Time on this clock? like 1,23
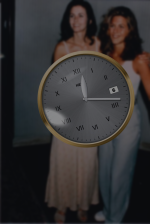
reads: 12,18
